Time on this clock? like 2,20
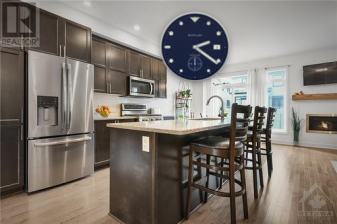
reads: 2,21
